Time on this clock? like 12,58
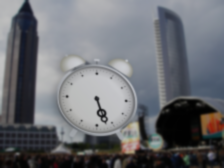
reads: 5,27
